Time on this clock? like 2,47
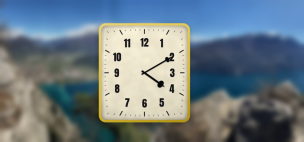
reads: 4,10
